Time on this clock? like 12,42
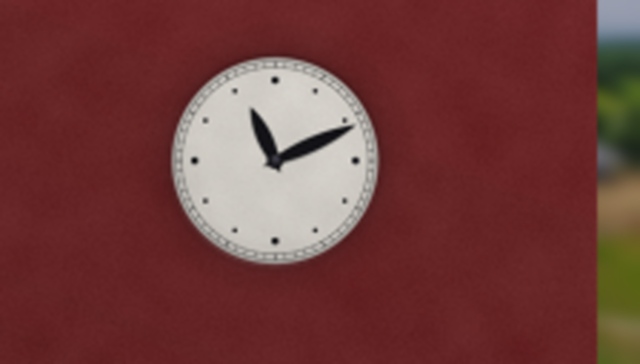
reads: 11,11
